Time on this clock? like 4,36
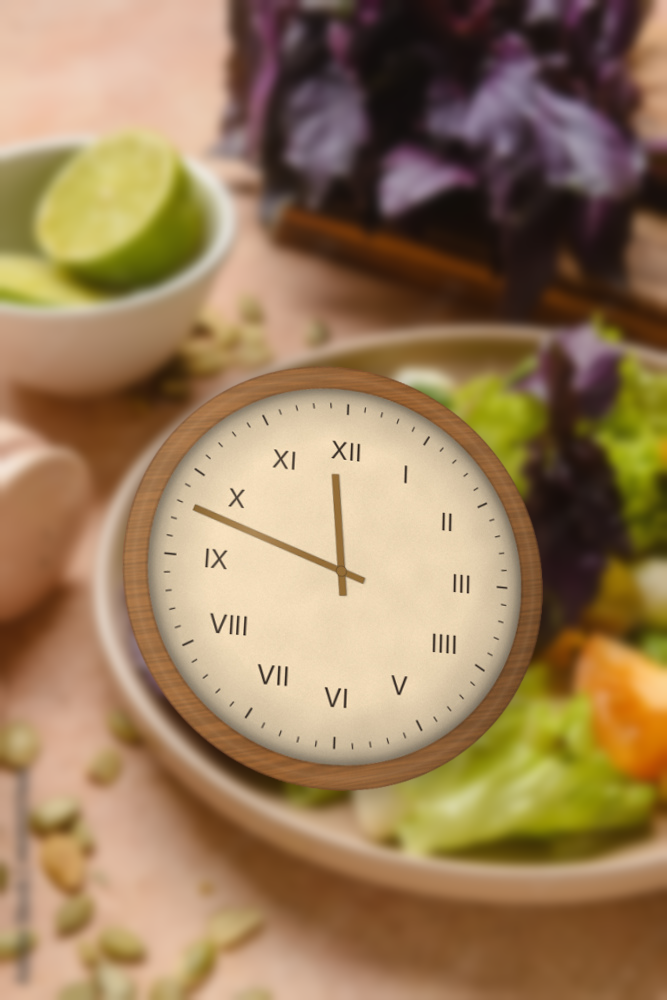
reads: 11,48
